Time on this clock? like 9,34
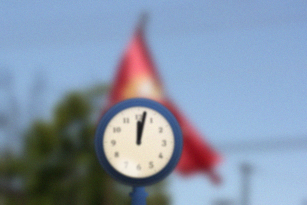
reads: 12,02
